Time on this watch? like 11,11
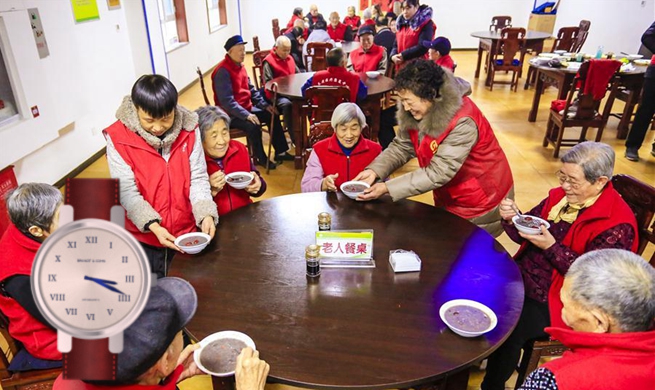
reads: 3,19
